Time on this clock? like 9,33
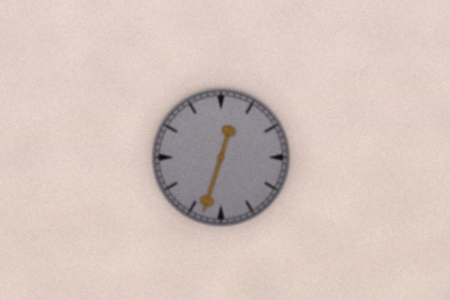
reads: 12,33
